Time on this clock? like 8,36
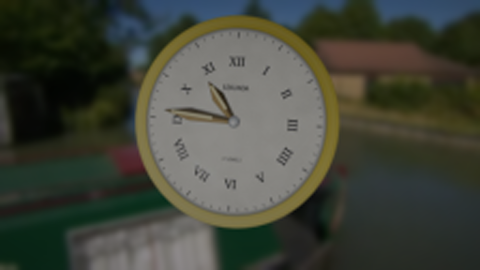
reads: 10,46
